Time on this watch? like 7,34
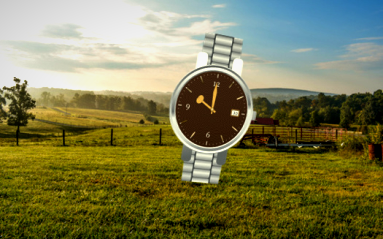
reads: 10,00
